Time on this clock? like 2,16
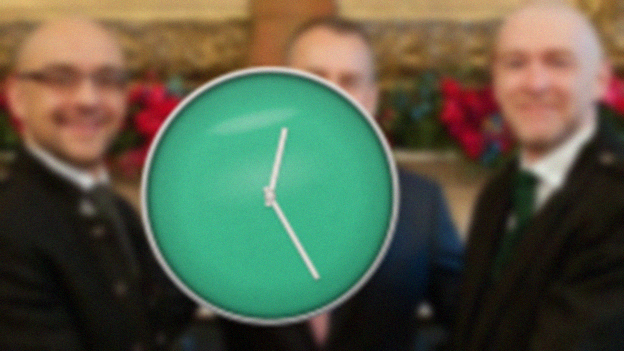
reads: 12,25
